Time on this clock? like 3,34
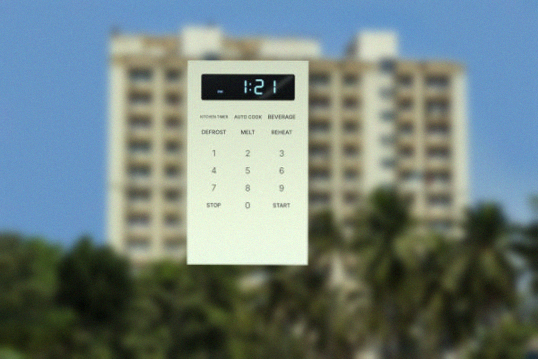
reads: 1,21
